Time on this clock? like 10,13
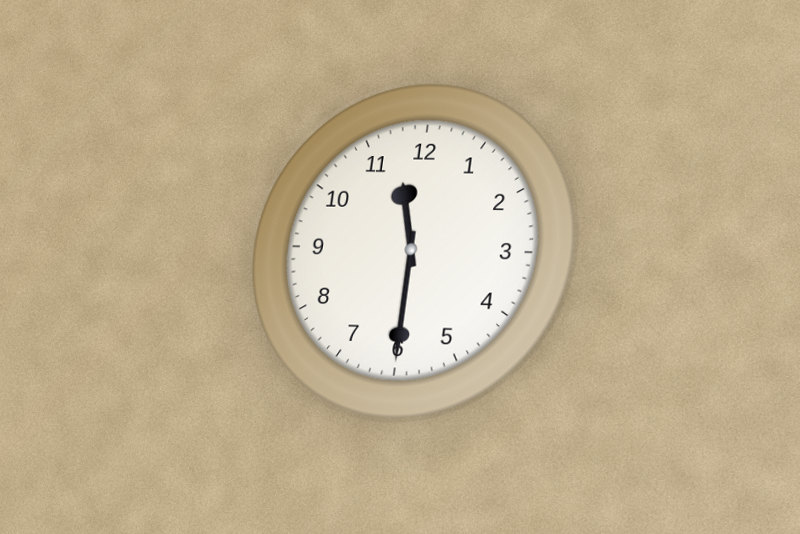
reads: 11,30
